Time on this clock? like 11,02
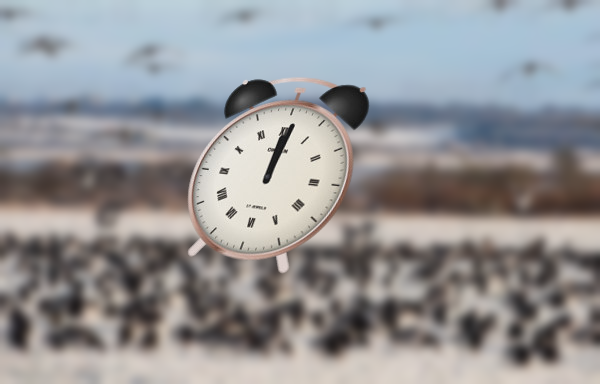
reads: 12,01
